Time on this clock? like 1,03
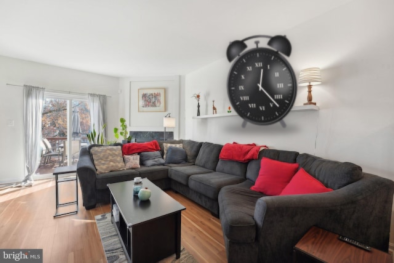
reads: 12,23
